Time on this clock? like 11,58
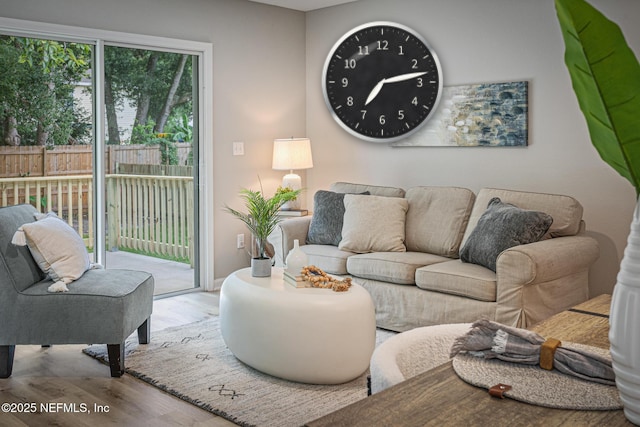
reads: 7,13
